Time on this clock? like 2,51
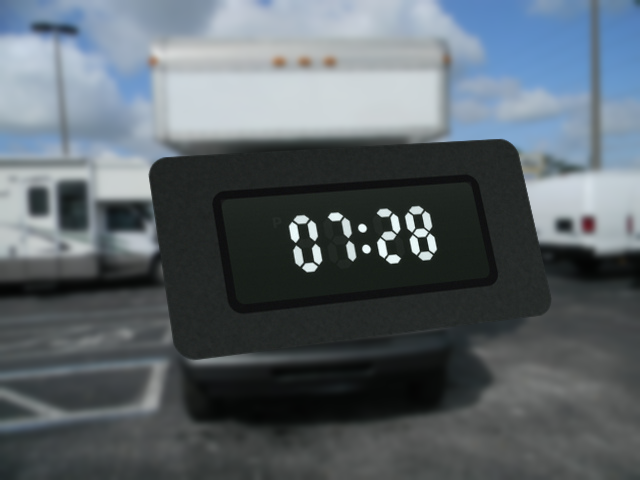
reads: 7,28
